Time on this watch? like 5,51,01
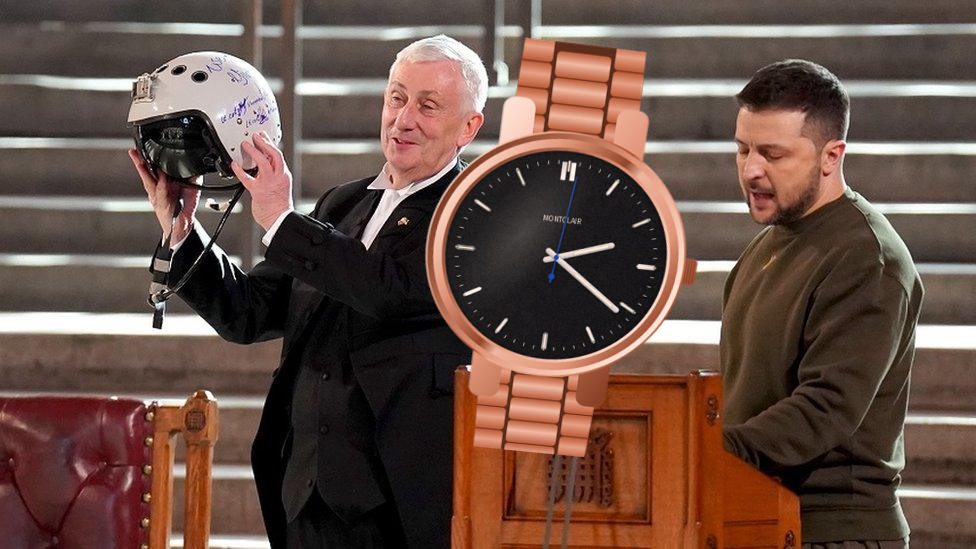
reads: 2,21,01
